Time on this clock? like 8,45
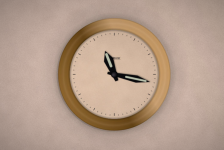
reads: 11,17
